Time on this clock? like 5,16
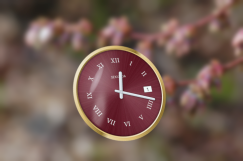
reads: 12,18
